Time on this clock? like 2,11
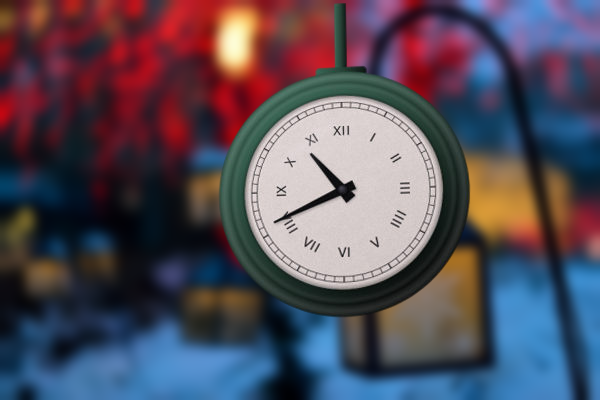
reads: 10,41
